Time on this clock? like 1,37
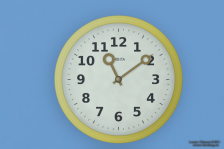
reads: 11,09
